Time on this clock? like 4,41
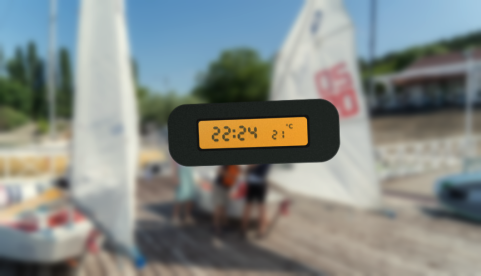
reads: 22,24
